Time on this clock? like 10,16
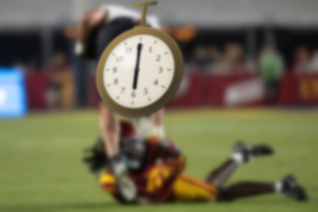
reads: 6,00
